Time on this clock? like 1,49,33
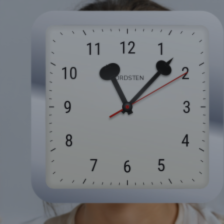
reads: 11,07,10
